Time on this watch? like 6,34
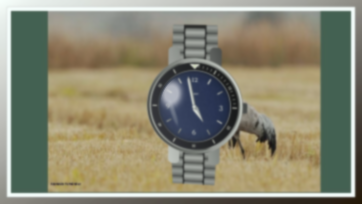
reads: 4,58
